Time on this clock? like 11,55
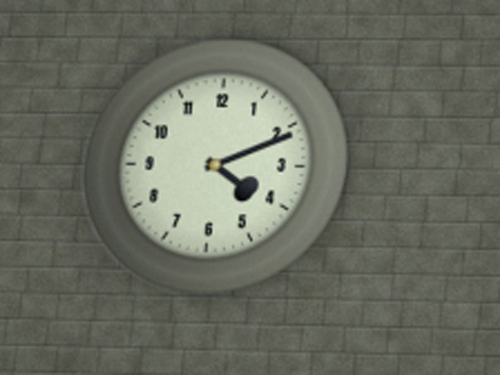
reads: 4,11
